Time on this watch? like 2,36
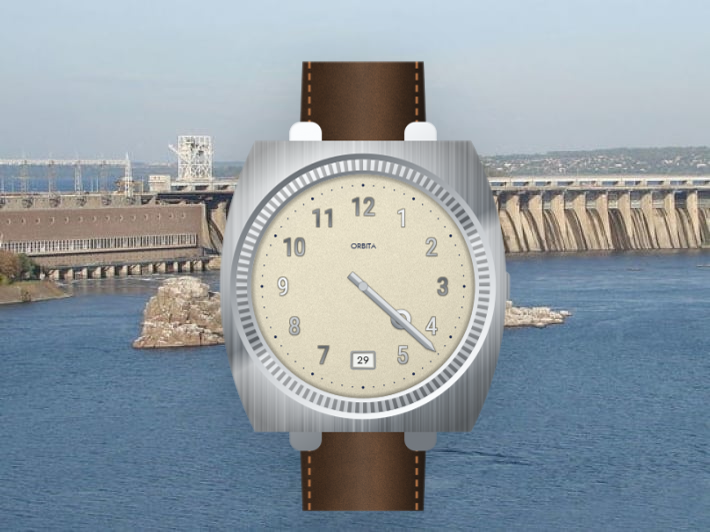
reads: 4,22
